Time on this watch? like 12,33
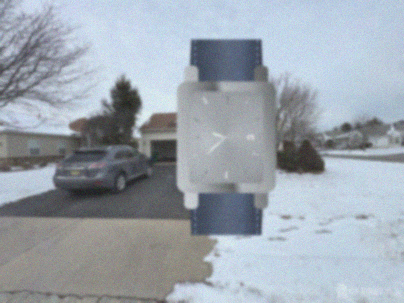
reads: 9,38
